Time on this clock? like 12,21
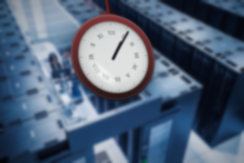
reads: 1,06
